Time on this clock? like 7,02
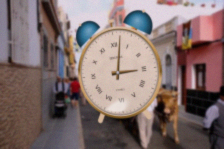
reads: 3,02
